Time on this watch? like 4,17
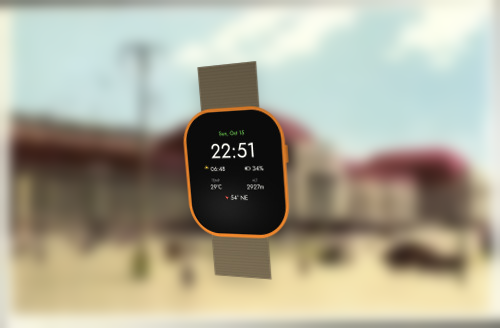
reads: 22,51
